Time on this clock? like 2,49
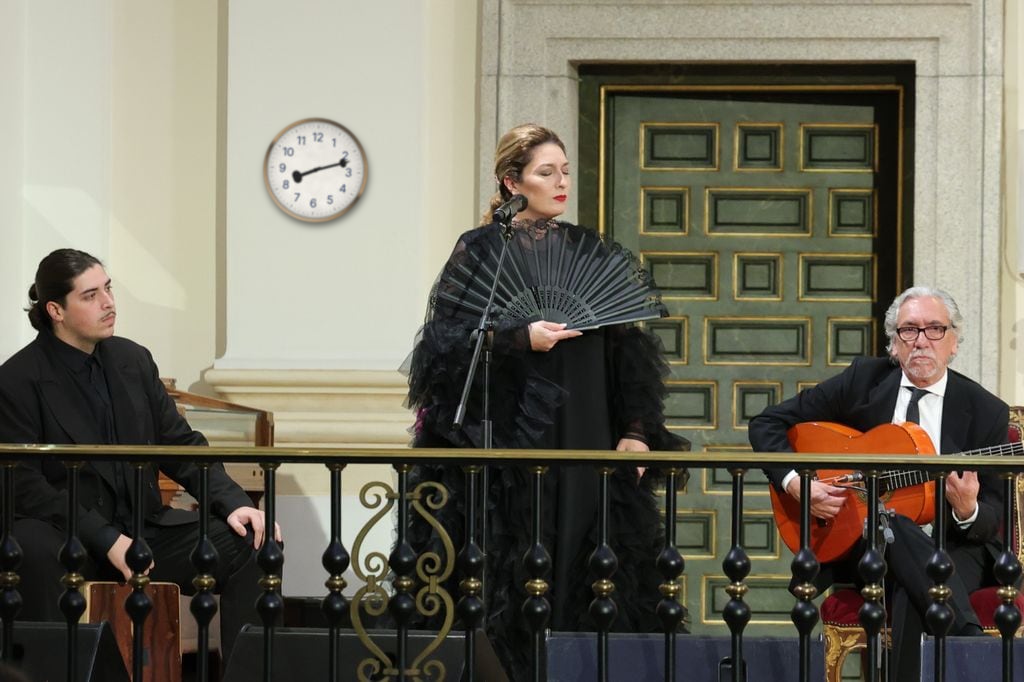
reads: 8,12
